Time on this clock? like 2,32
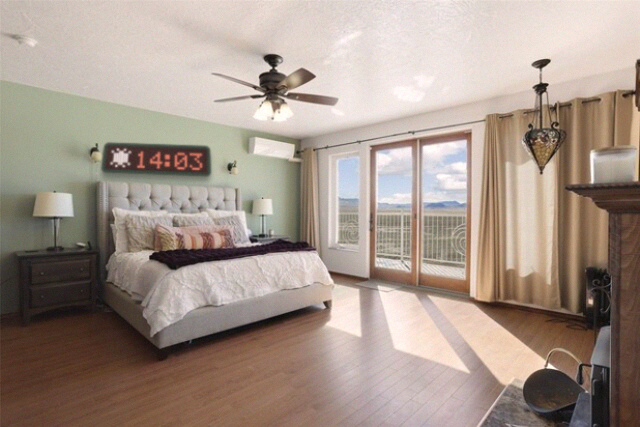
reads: 14,03
